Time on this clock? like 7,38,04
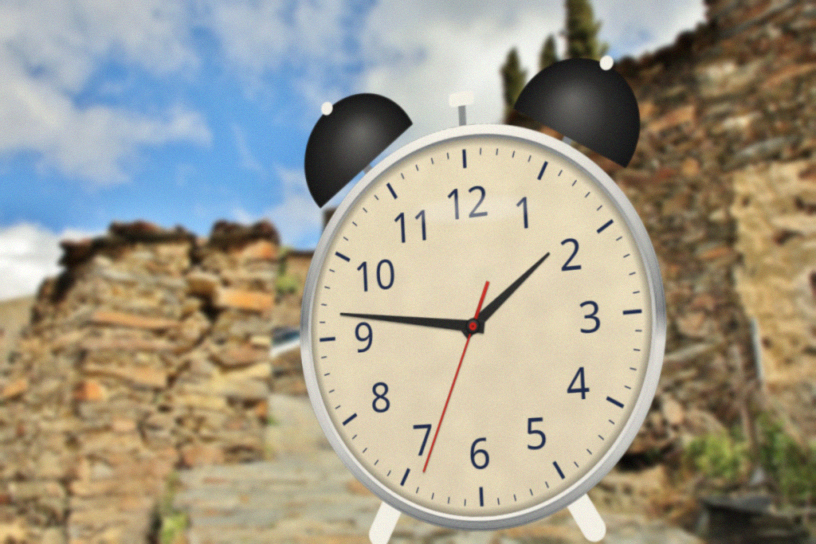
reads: 1,46,34
